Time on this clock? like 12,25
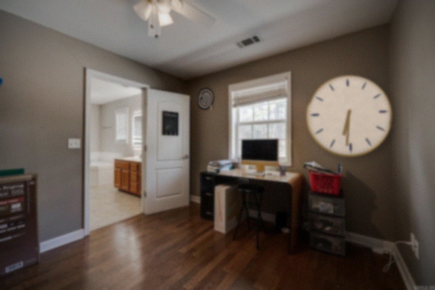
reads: 6,31
